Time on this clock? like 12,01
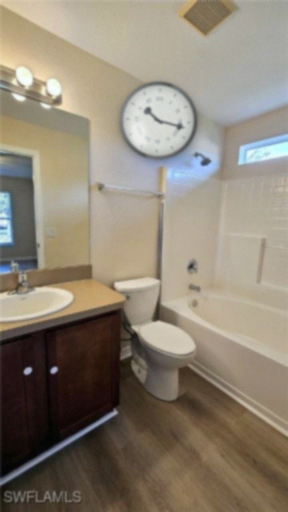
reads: 10,17
